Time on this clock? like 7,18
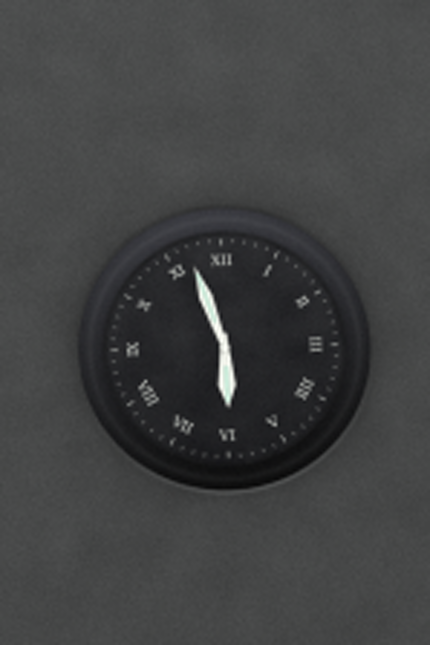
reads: 5,57
